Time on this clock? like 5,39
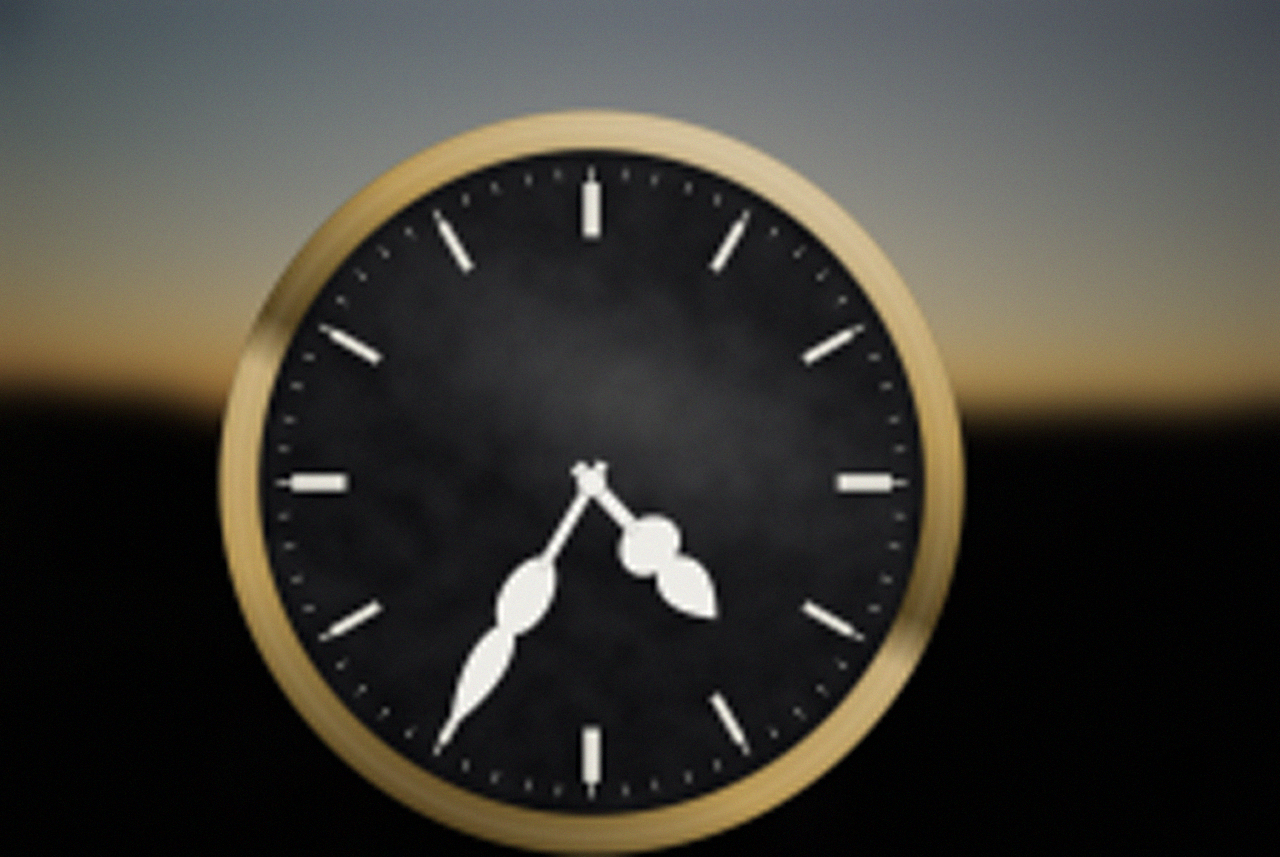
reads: 4,35
